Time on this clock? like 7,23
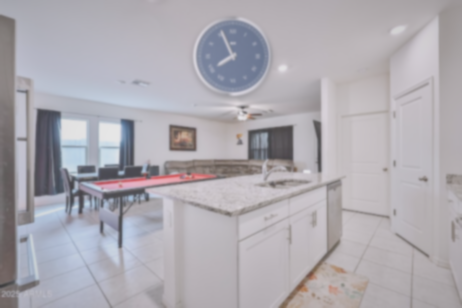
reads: 7,56
